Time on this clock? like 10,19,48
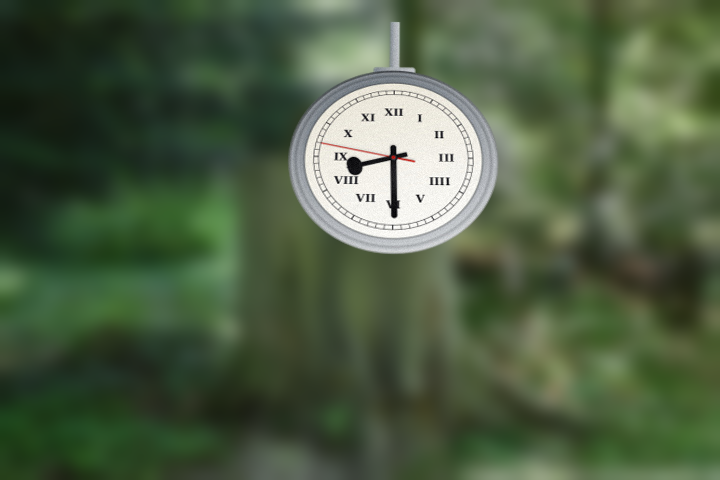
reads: 8,29,47
